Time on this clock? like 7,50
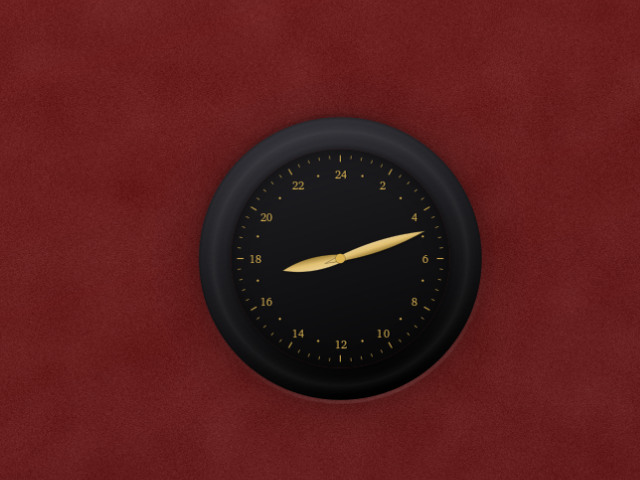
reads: 17,12
